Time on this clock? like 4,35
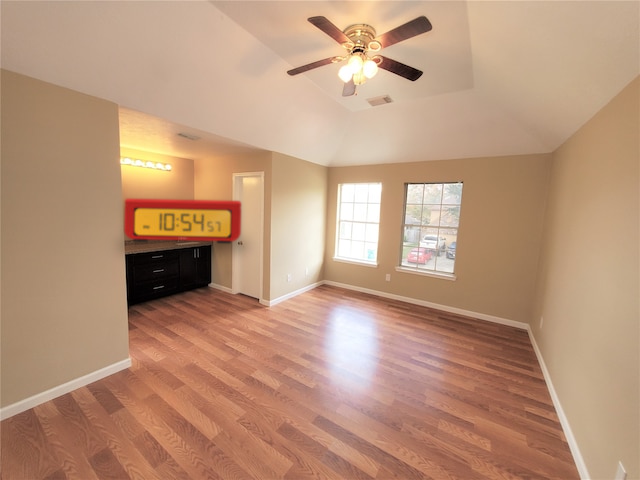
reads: 10,54
